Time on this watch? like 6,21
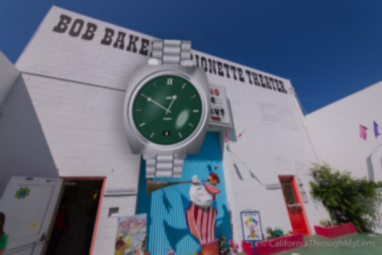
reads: 12,50
